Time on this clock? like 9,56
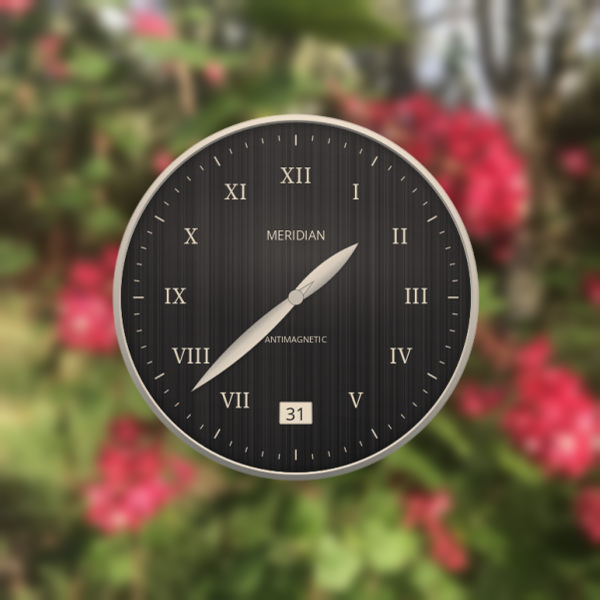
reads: 1,38
